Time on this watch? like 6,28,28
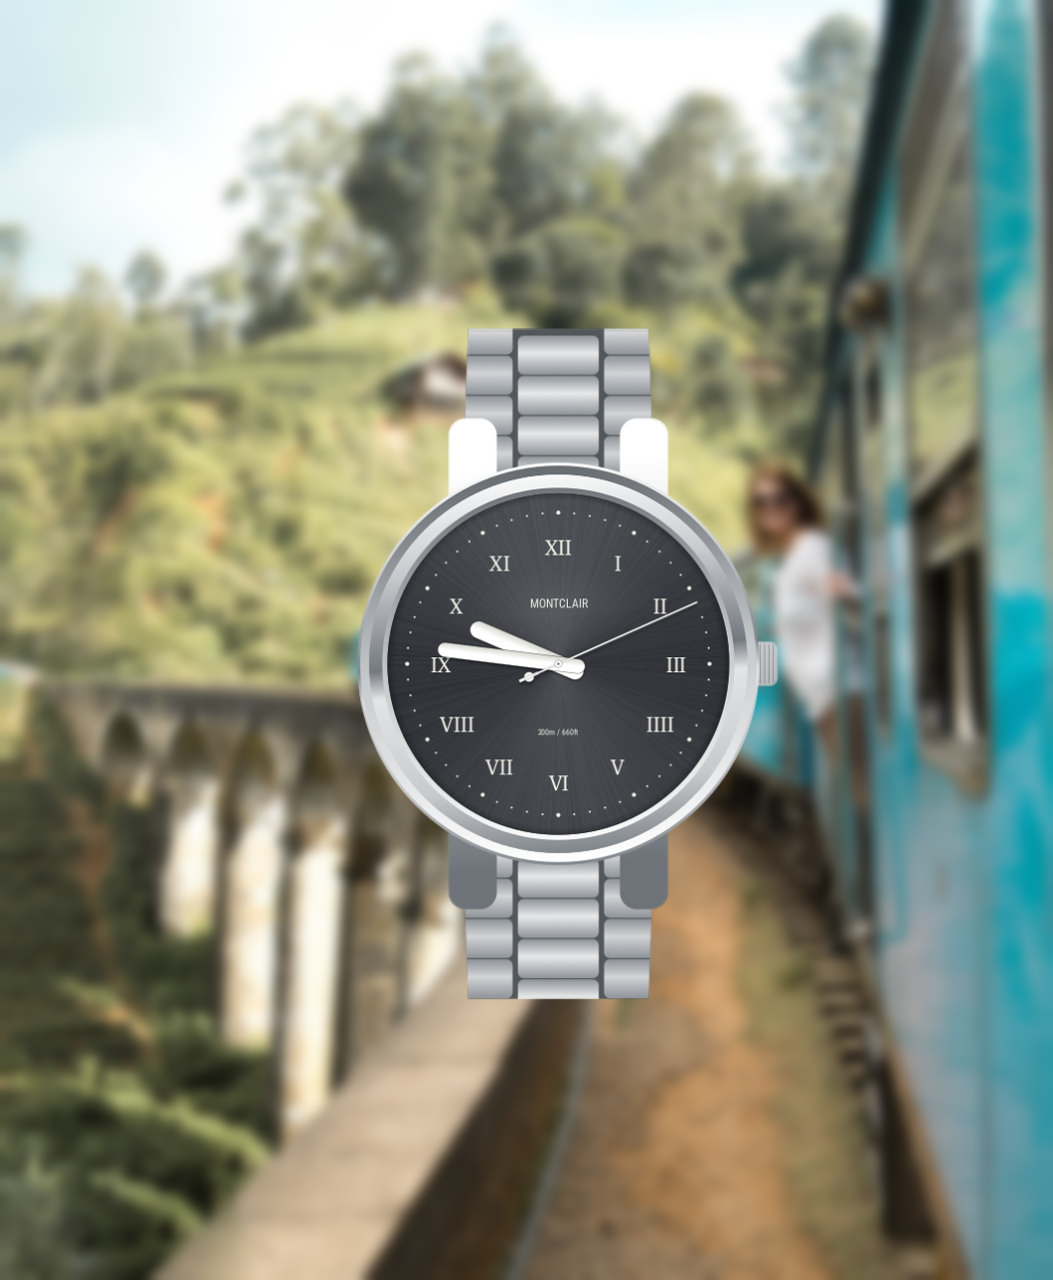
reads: 9,46,11
